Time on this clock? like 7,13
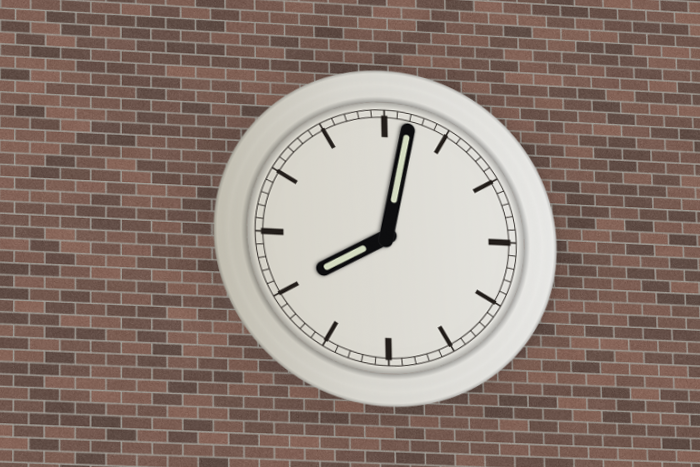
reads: 8,02
